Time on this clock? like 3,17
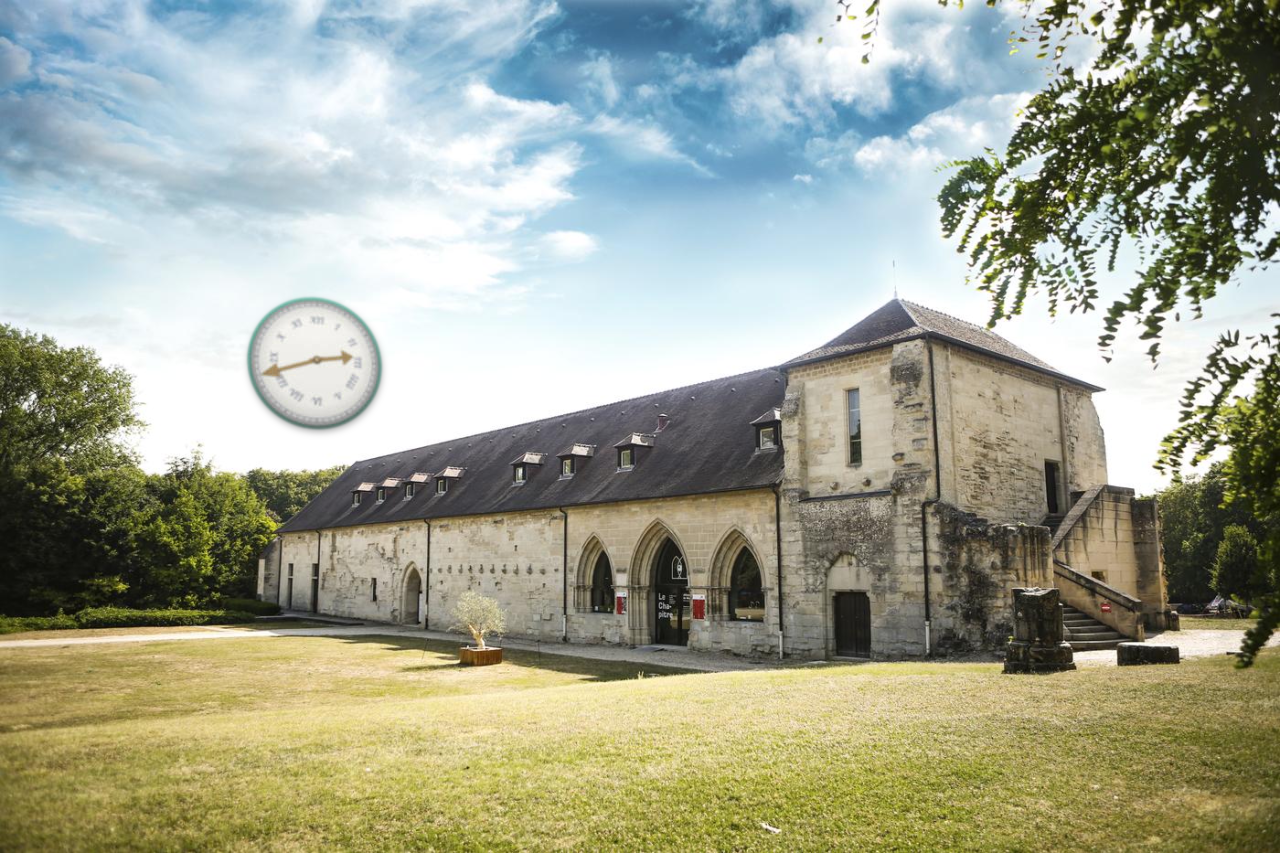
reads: 2,42
